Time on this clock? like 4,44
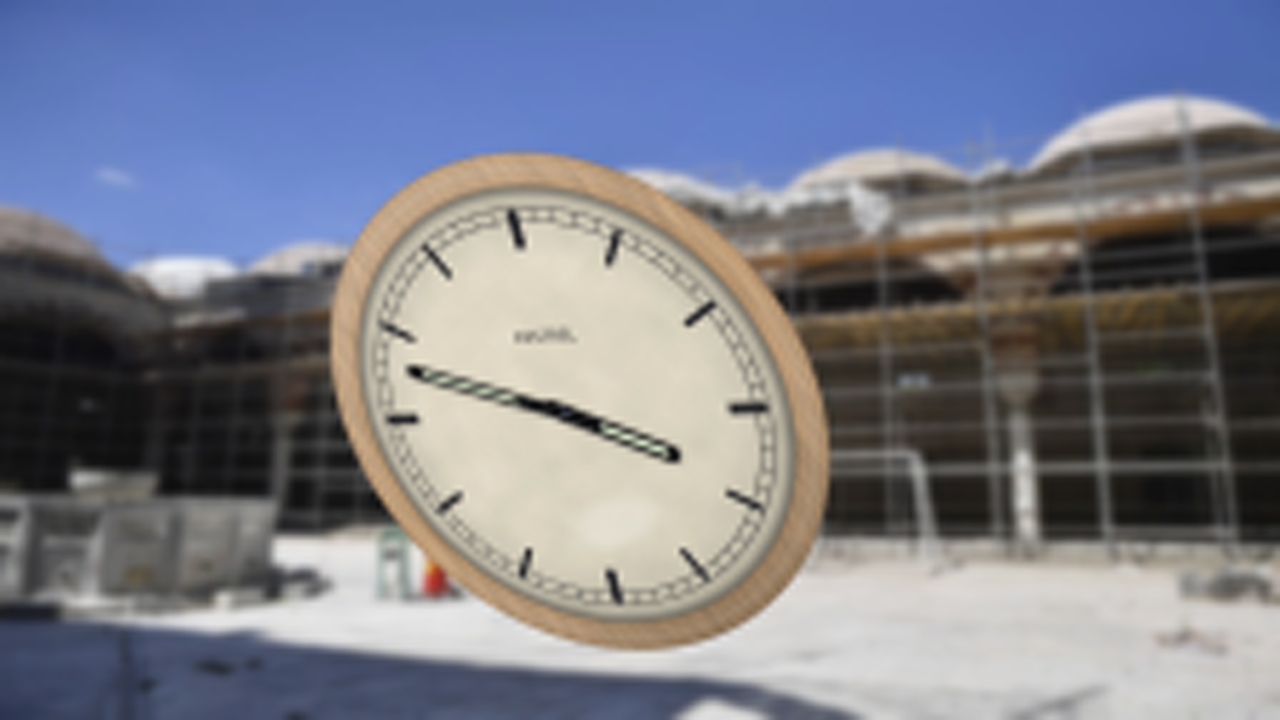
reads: 3,48
